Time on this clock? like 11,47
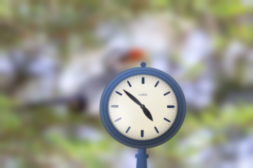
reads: 4,52
